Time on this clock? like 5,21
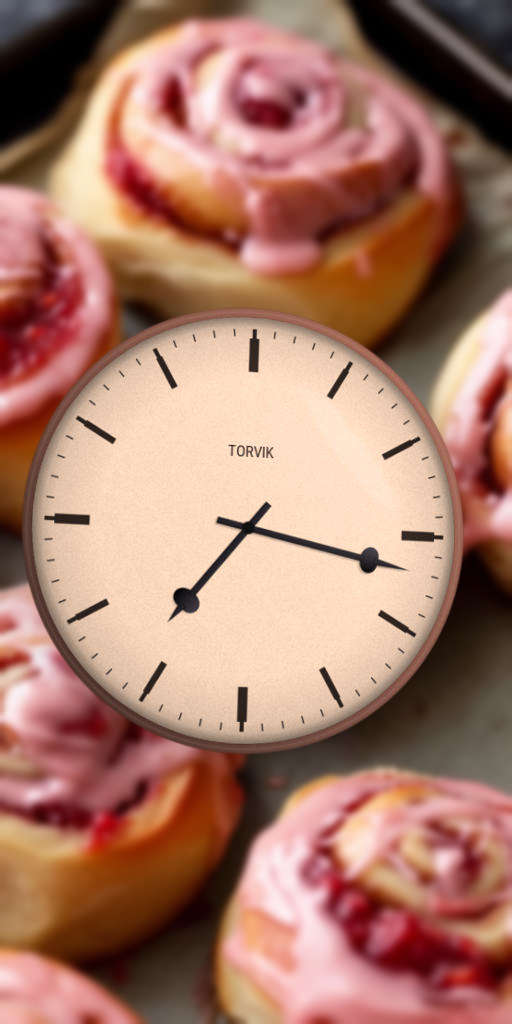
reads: 7,17
